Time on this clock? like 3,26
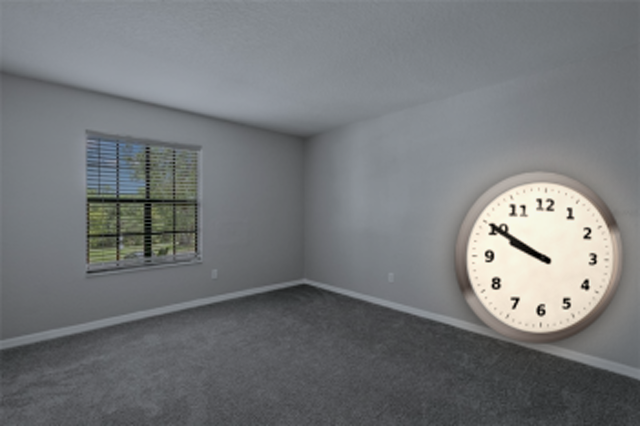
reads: 9,50
